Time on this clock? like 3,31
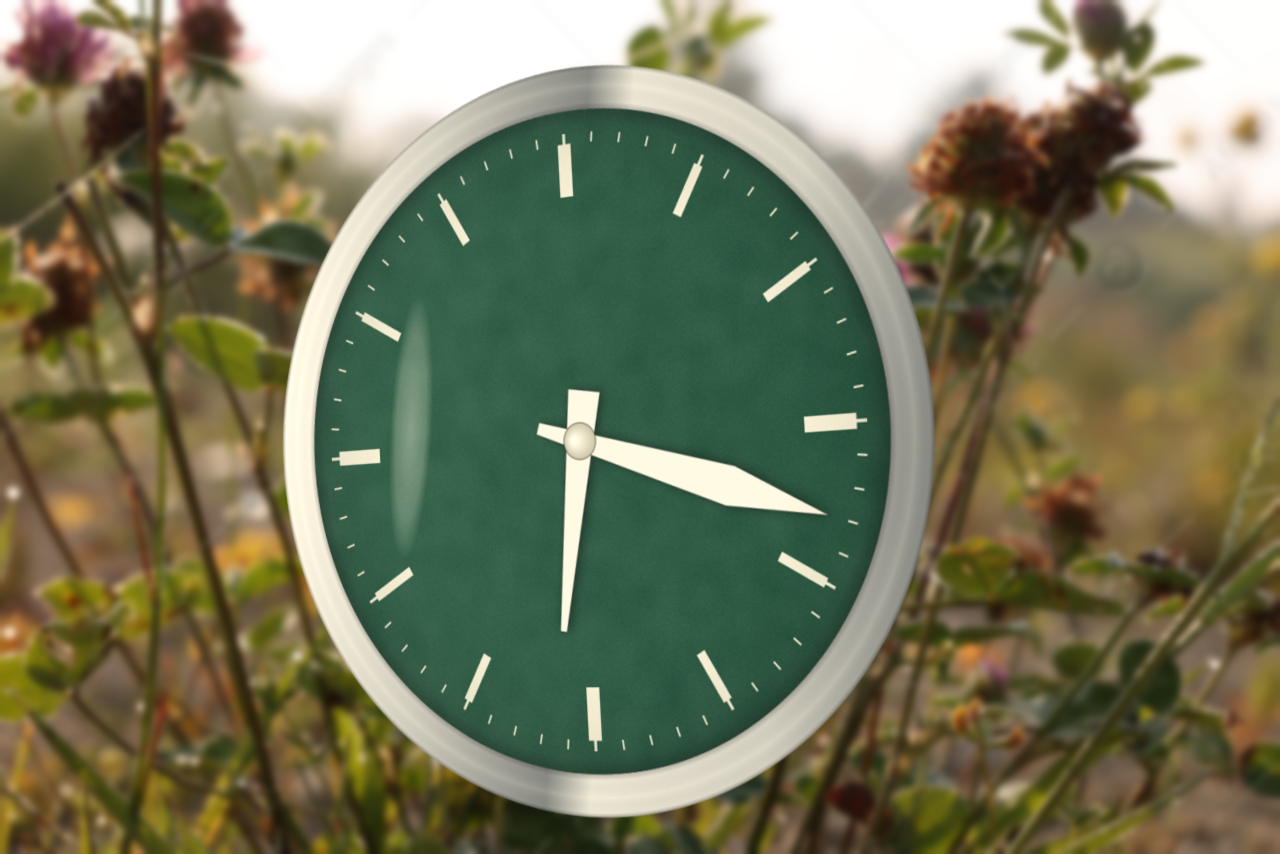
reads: 6,18
